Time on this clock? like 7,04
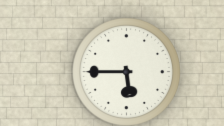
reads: 5,45
